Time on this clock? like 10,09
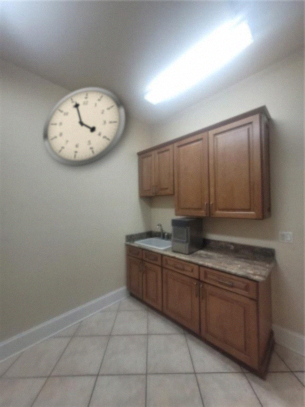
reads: 3,56
